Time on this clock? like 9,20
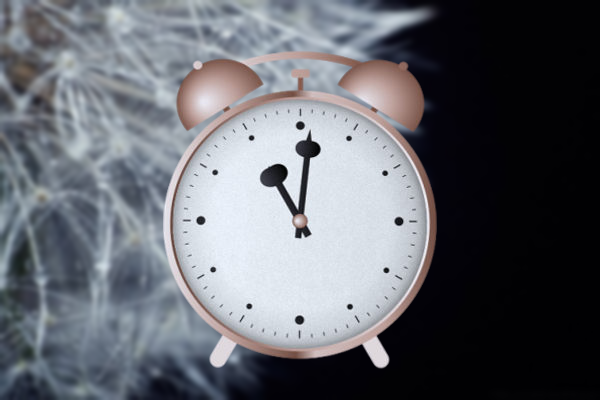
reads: 11,01
